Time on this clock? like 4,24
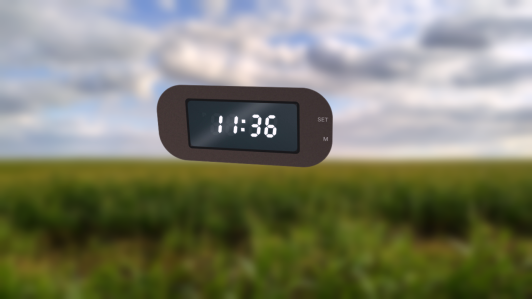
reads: 11,36
